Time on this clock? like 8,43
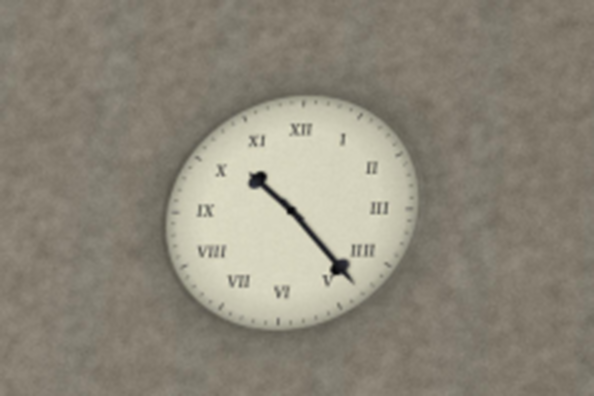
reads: 10,23
